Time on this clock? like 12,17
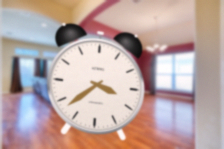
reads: 3,38
